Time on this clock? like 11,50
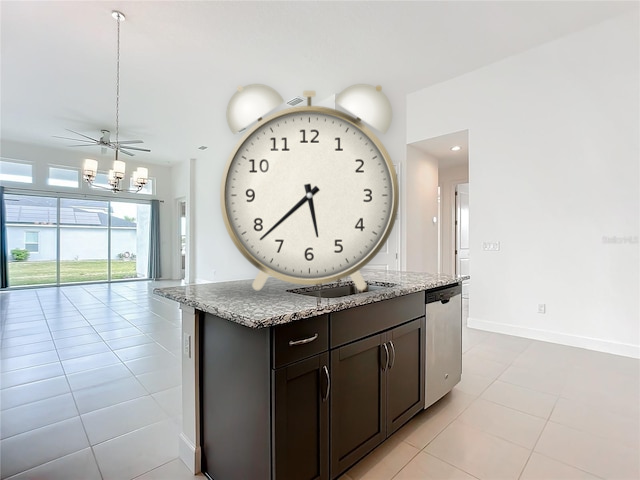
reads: 5,38
